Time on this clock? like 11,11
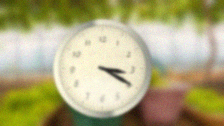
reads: 3,20
